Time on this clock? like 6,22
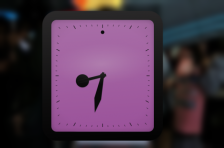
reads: 8,32
